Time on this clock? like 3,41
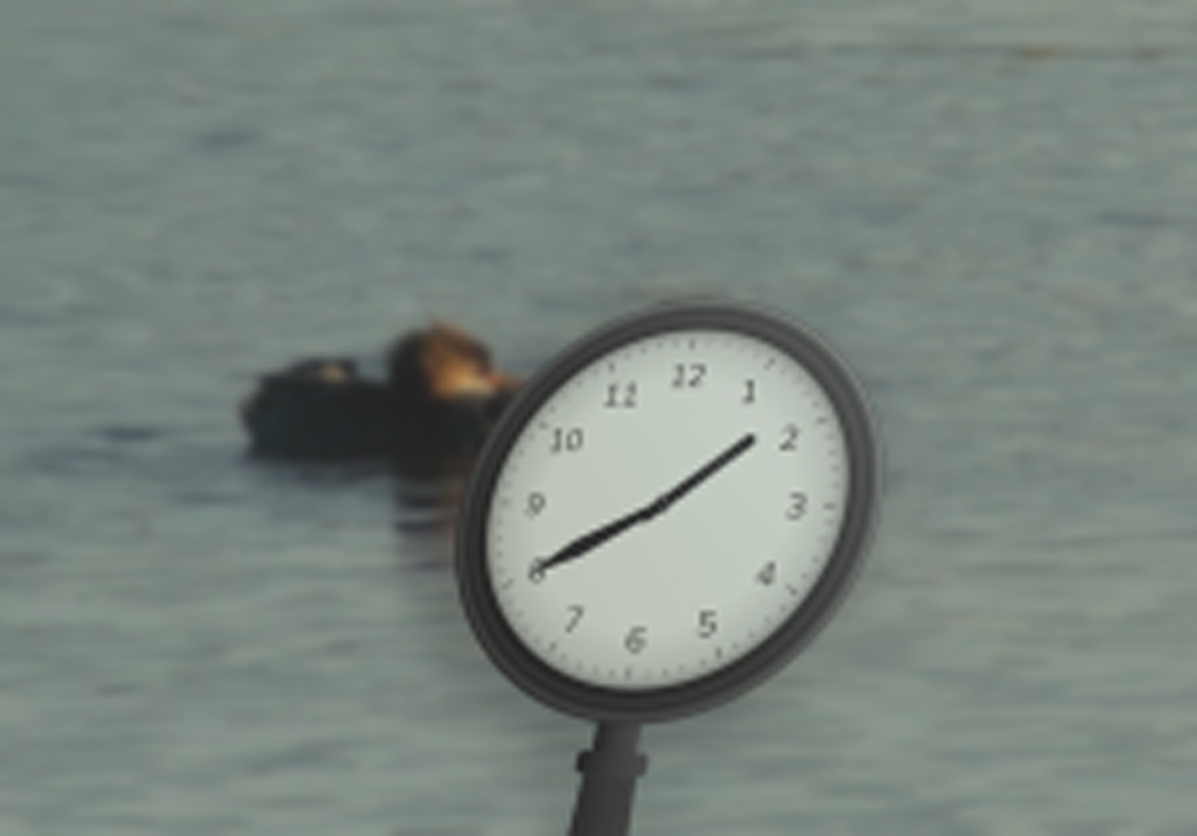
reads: 1,40
